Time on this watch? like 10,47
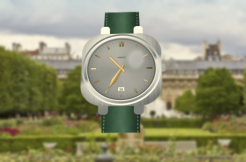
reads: 10,35
